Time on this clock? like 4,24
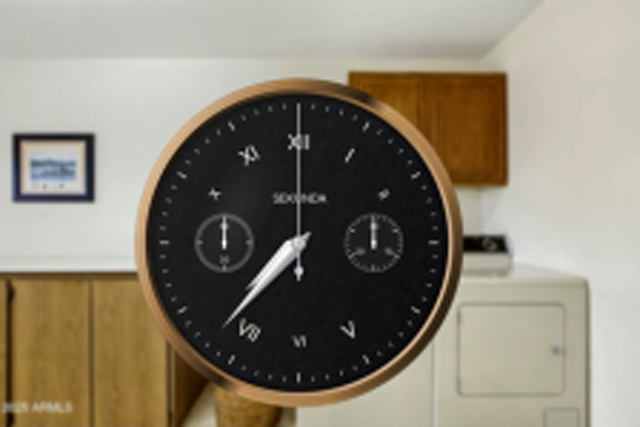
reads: 7,37
